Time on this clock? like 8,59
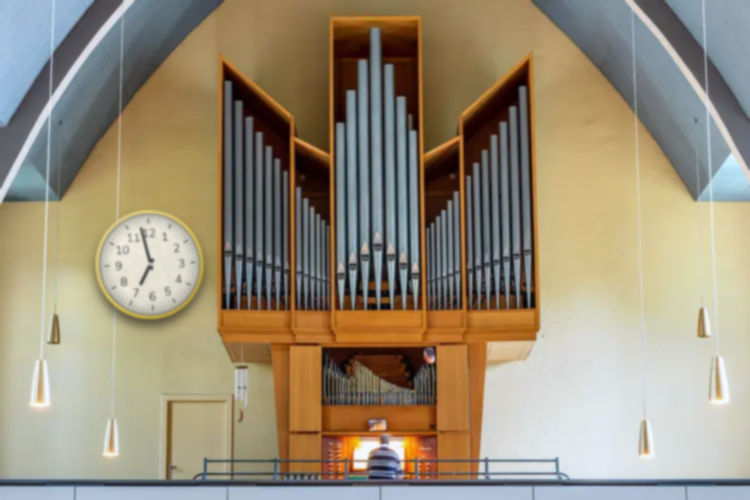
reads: 6,58
